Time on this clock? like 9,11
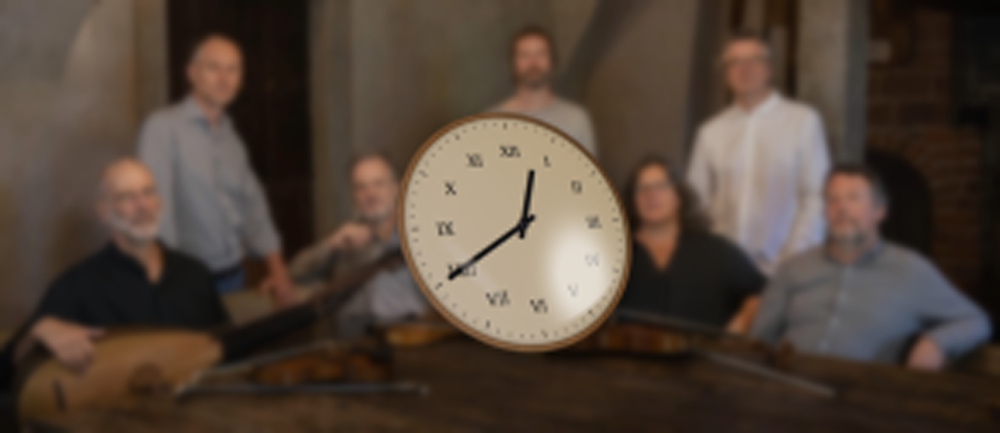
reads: 12,40
